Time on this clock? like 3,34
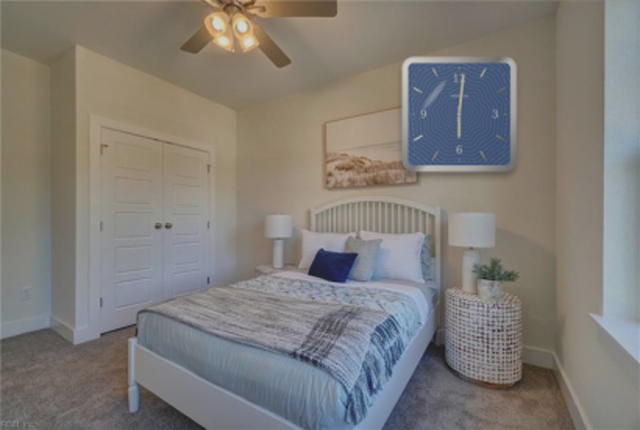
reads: 6,01
